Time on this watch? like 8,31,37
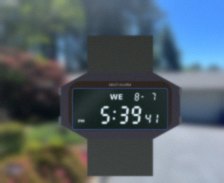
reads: 5,39,41
